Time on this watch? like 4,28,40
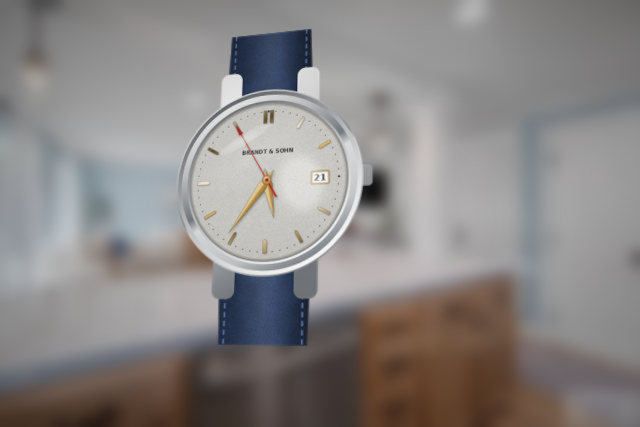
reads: 5,35,55
